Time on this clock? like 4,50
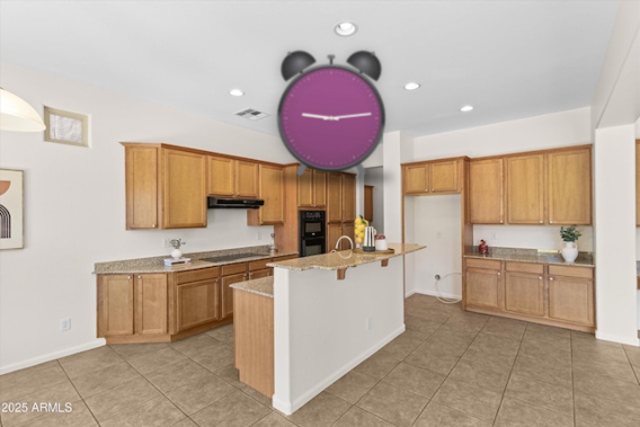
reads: 9,14
